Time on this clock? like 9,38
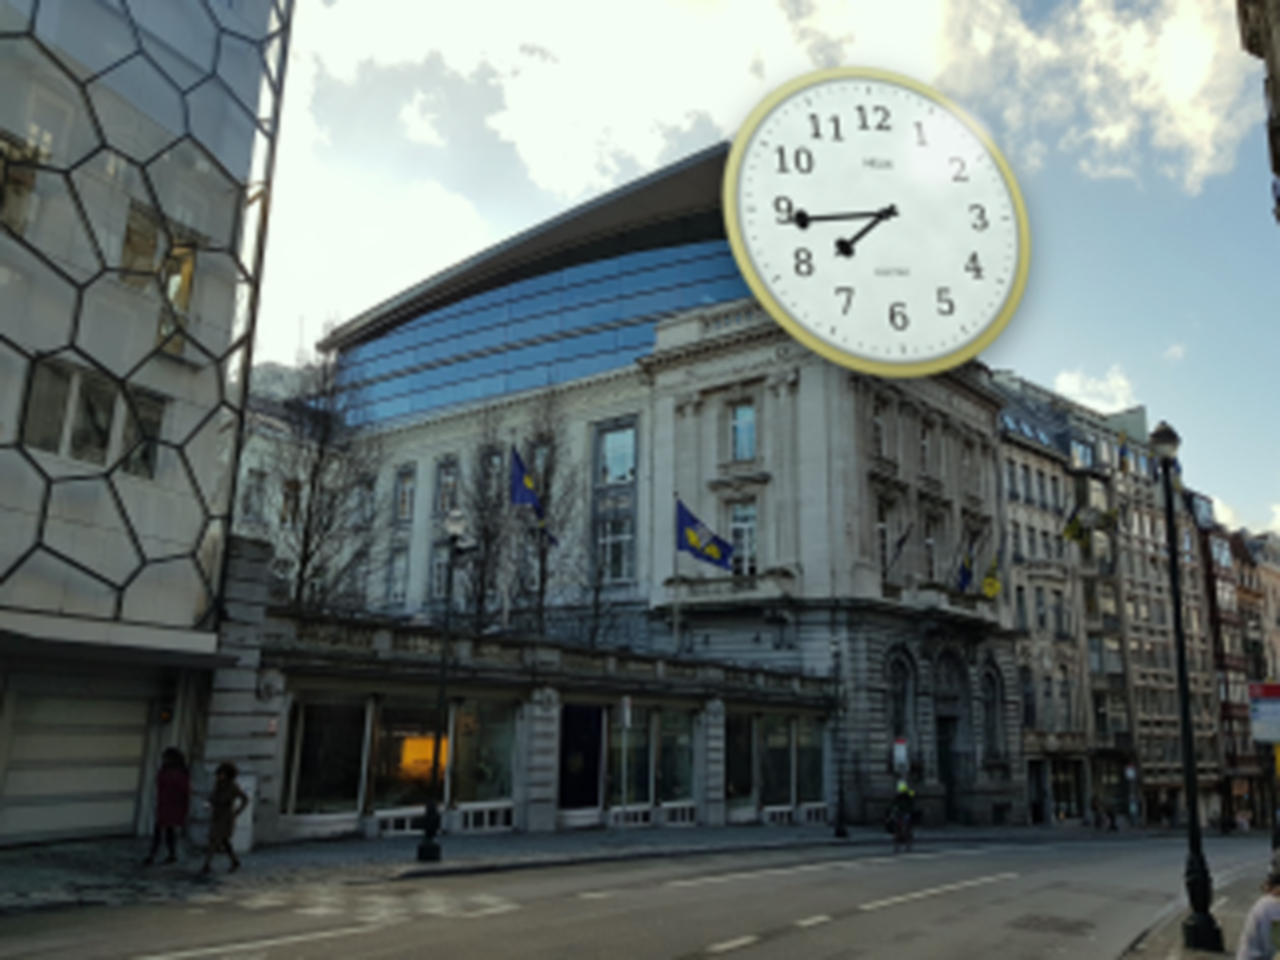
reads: 7,44
